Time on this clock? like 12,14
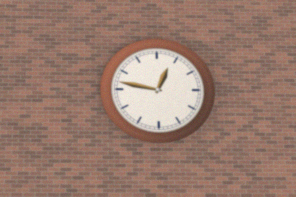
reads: 12,47
